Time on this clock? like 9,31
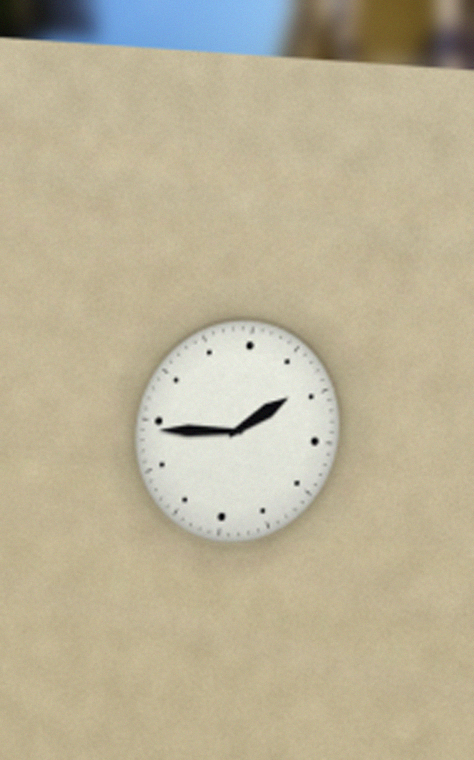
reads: 1,44
